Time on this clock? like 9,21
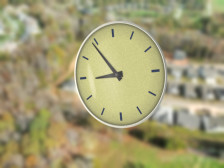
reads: 8,54
